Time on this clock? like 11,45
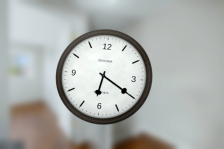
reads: 6,20
